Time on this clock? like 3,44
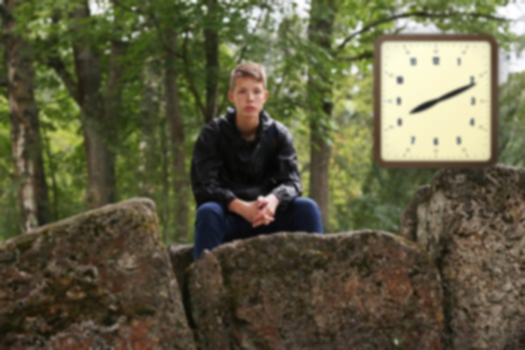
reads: 8,11
